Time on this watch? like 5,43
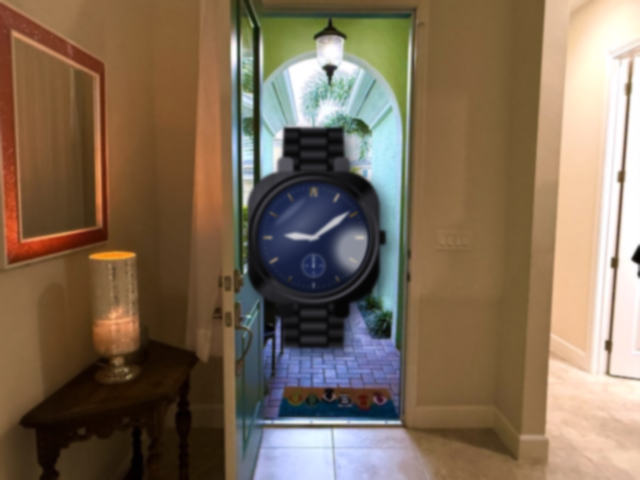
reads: 9,09
